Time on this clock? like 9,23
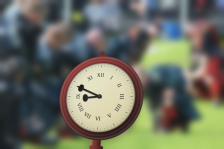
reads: 8,49
